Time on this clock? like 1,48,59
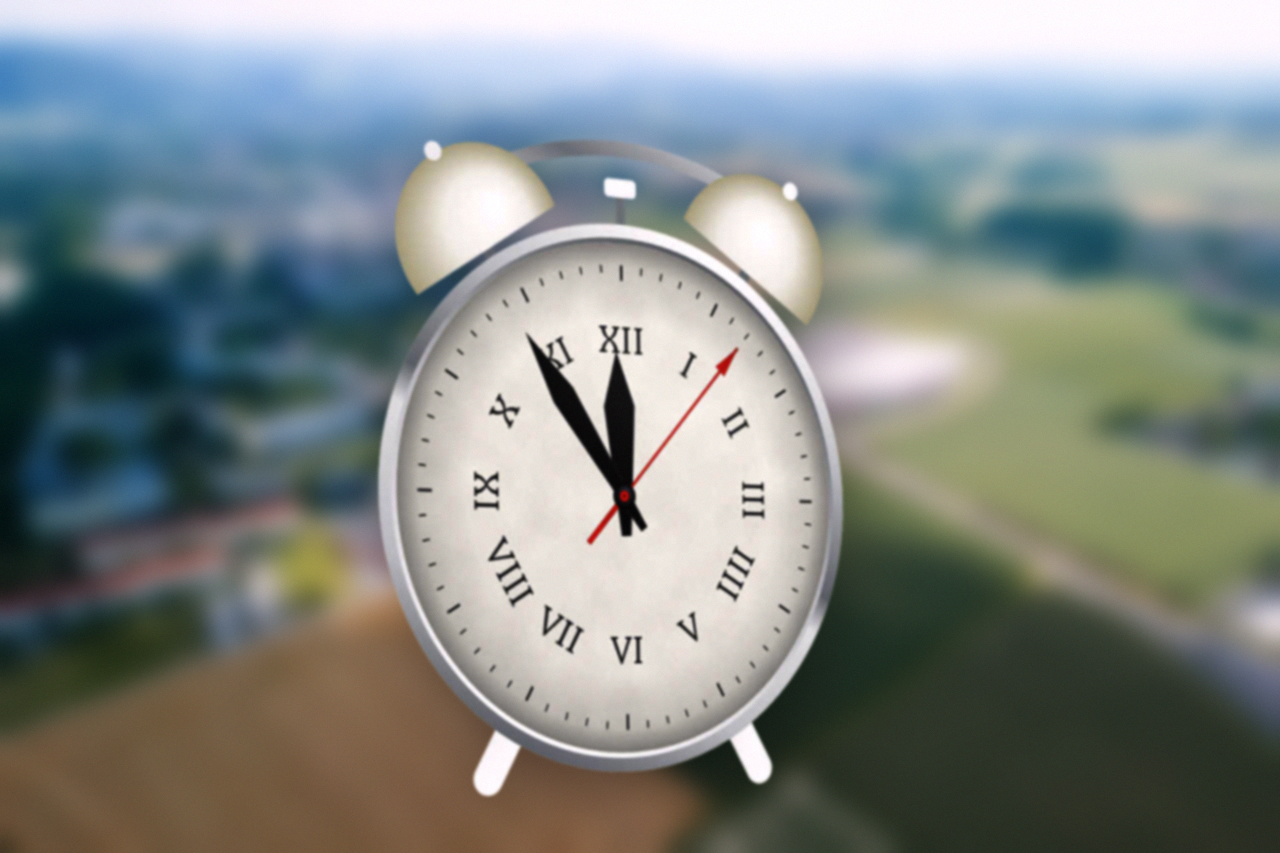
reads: 11,54,07
